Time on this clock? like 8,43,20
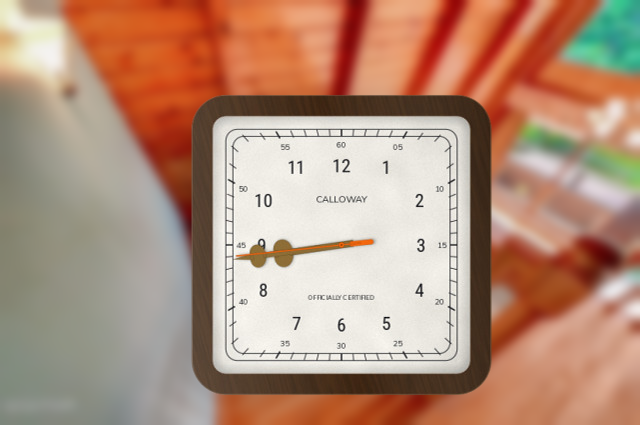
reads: 8,43,44
